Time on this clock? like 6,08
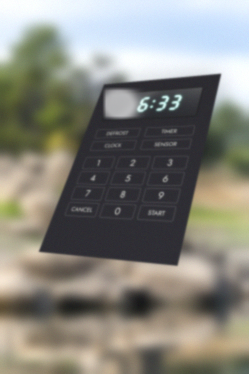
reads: 6,33
